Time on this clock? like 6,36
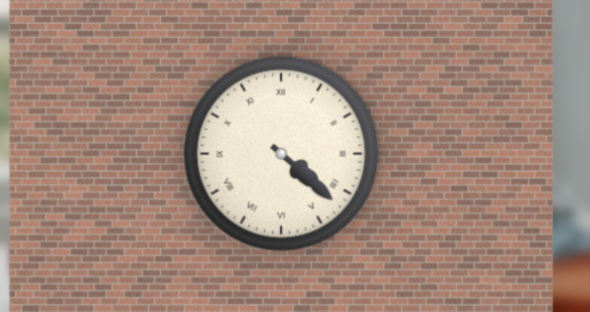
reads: 4,22
